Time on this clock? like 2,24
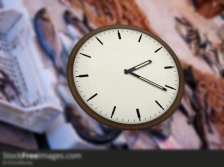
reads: 2,21
